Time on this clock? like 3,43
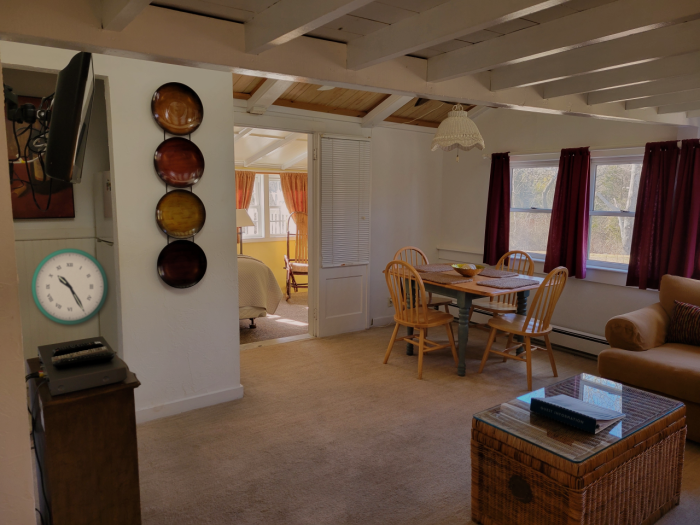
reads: 10,25
